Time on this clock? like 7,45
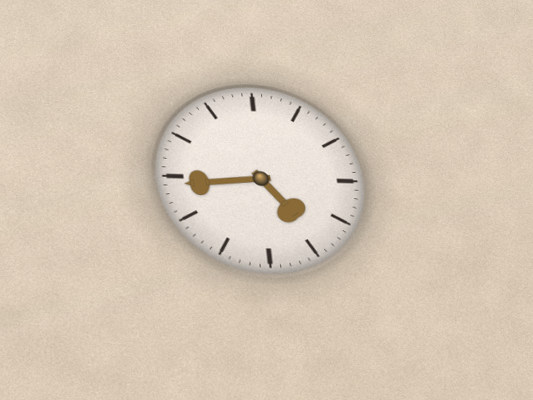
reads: 4,44
